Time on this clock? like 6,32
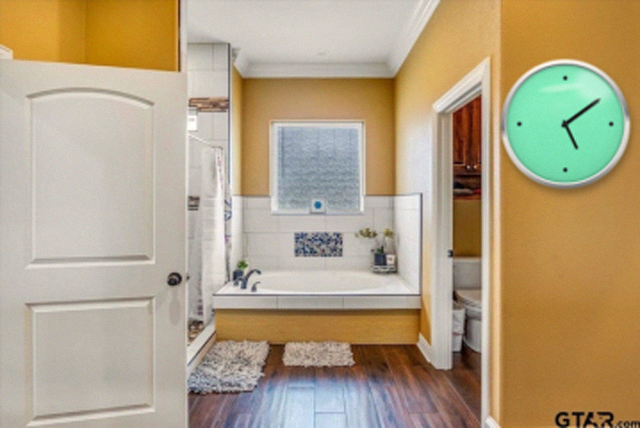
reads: 5,09
